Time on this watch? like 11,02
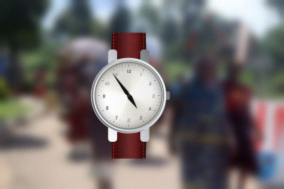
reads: 4,54
